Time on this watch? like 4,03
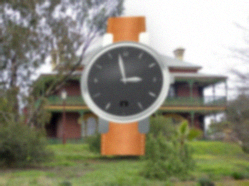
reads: 2,58
